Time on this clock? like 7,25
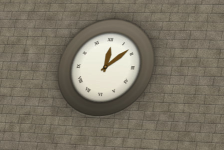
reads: 12,08
